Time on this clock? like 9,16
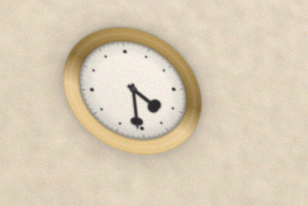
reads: 4,31
